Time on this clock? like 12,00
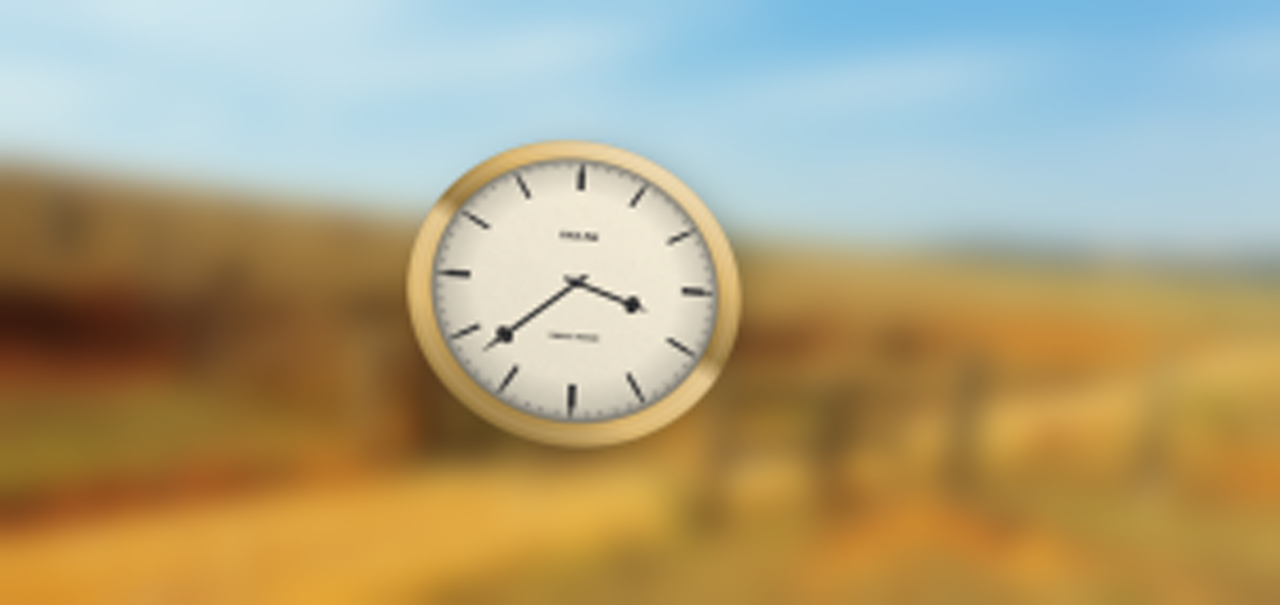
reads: 3,38
